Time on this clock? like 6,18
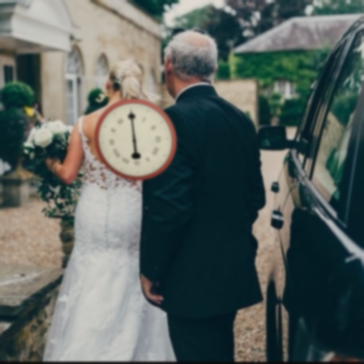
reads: 6,00
